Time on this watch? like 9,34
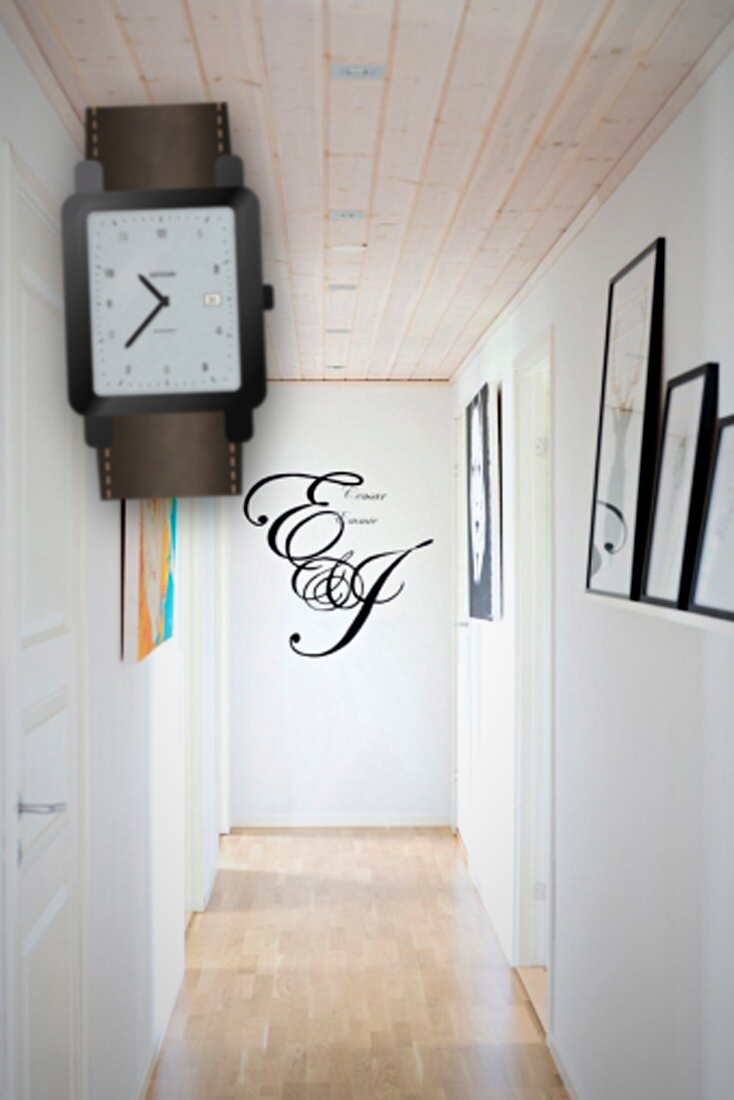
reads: 10,37
